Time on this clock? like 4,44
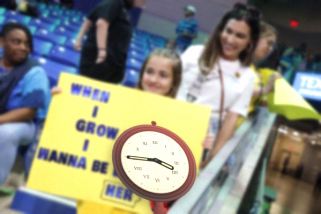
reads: 3,45
